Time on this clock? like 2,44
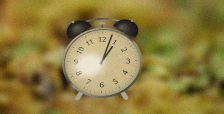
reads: 1,03
